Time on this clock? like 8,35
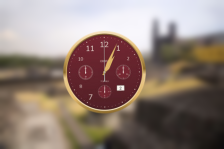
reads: 1,04
